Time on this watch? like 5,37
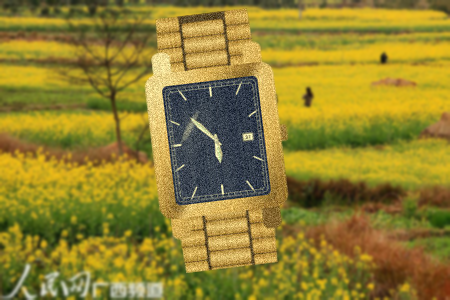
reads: 5,53
